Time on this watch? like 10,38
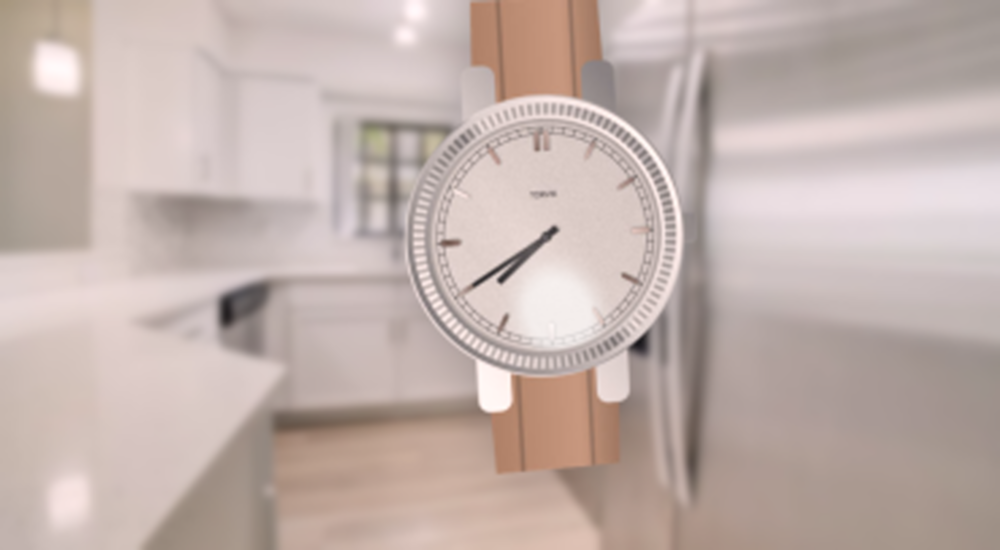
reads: 7,40
